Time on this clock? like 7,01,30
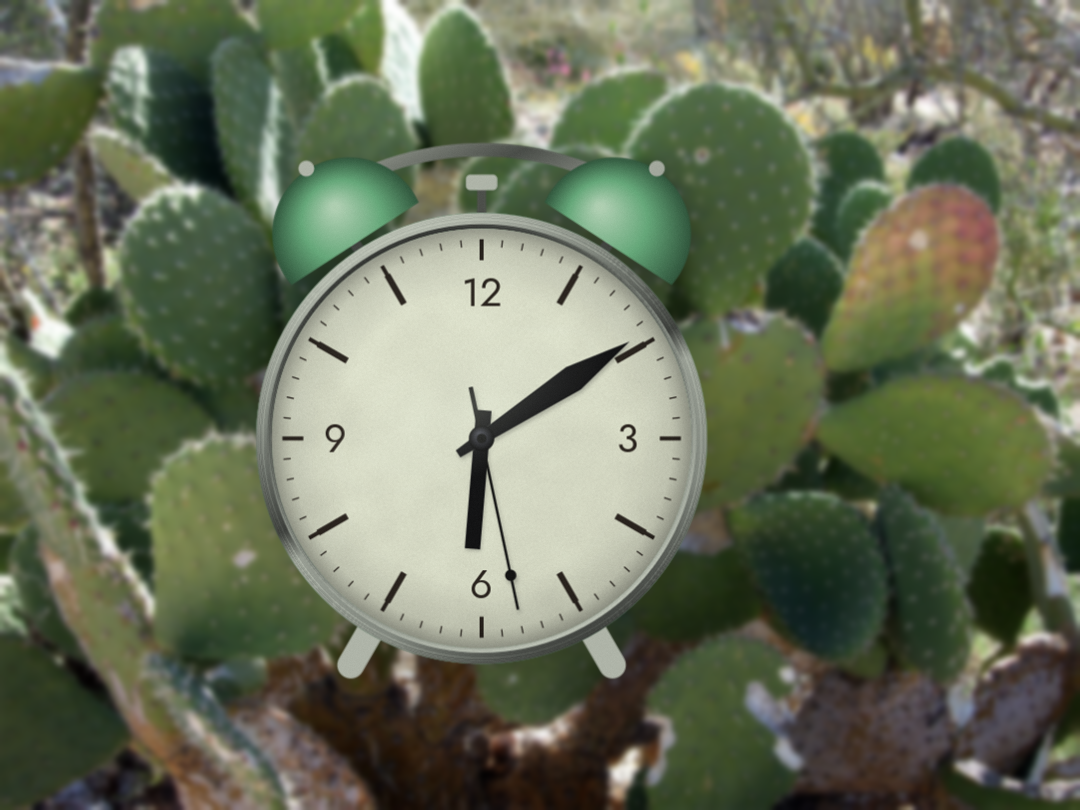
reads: 6,09,28
